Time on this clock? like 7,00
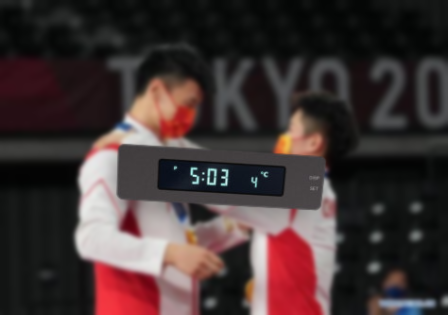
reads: 5,03
